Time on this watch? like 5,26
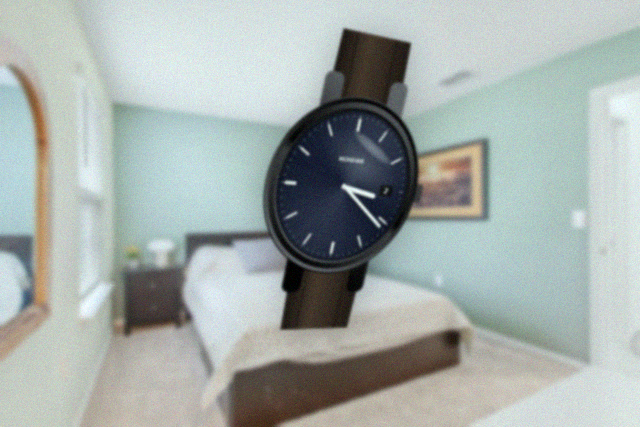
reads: 3,21
